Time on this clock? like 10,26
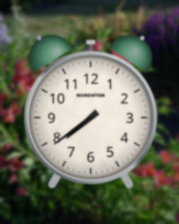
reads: 7,39
